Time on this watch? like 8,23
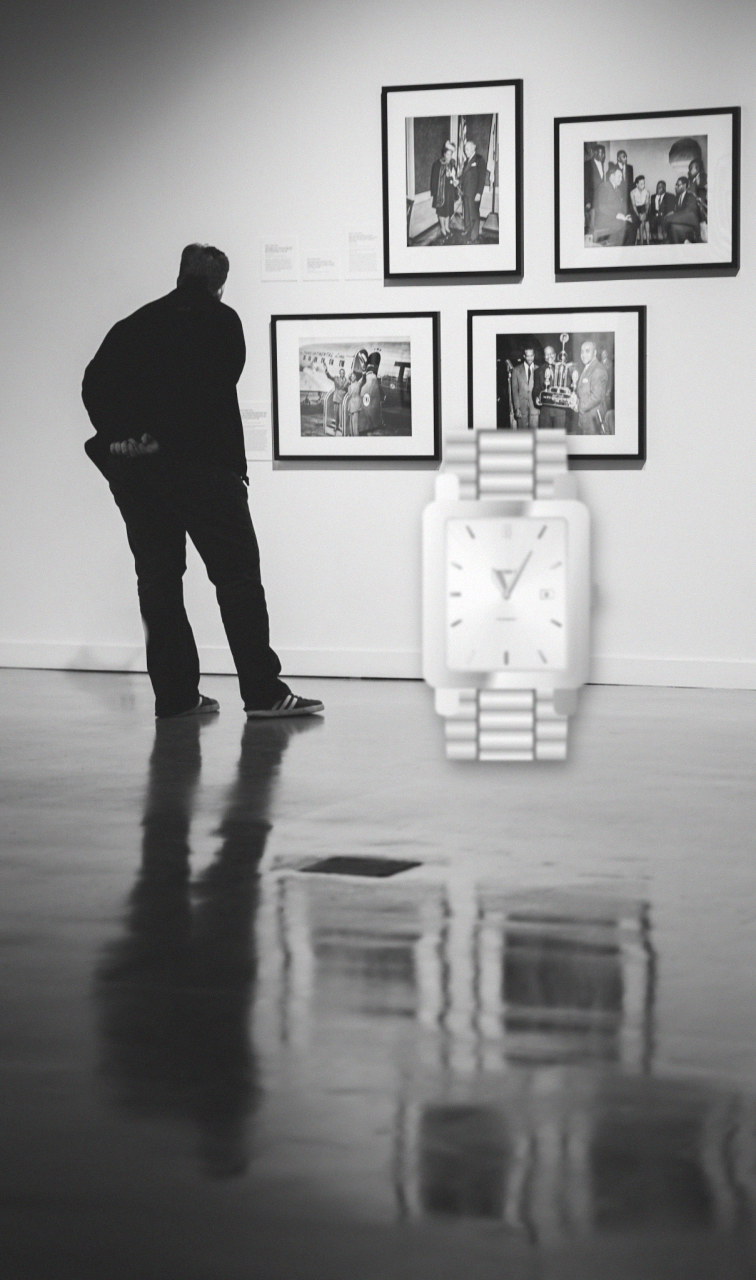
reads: 11,05
